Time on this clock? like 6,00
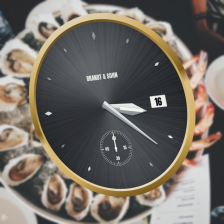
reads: 3,22
